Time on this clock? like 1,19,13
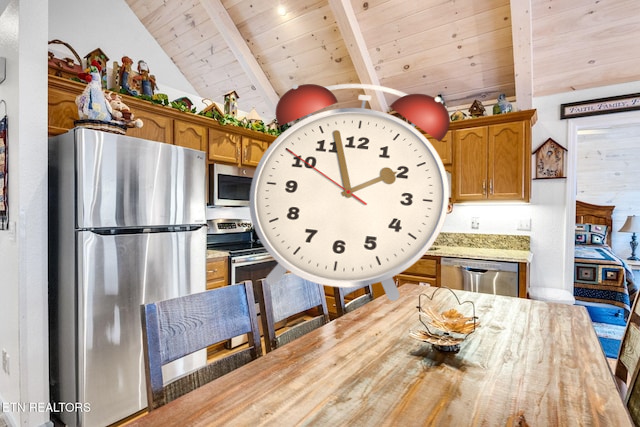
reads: 1,56,50
